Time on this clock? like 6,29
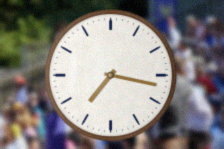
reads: 7,17
